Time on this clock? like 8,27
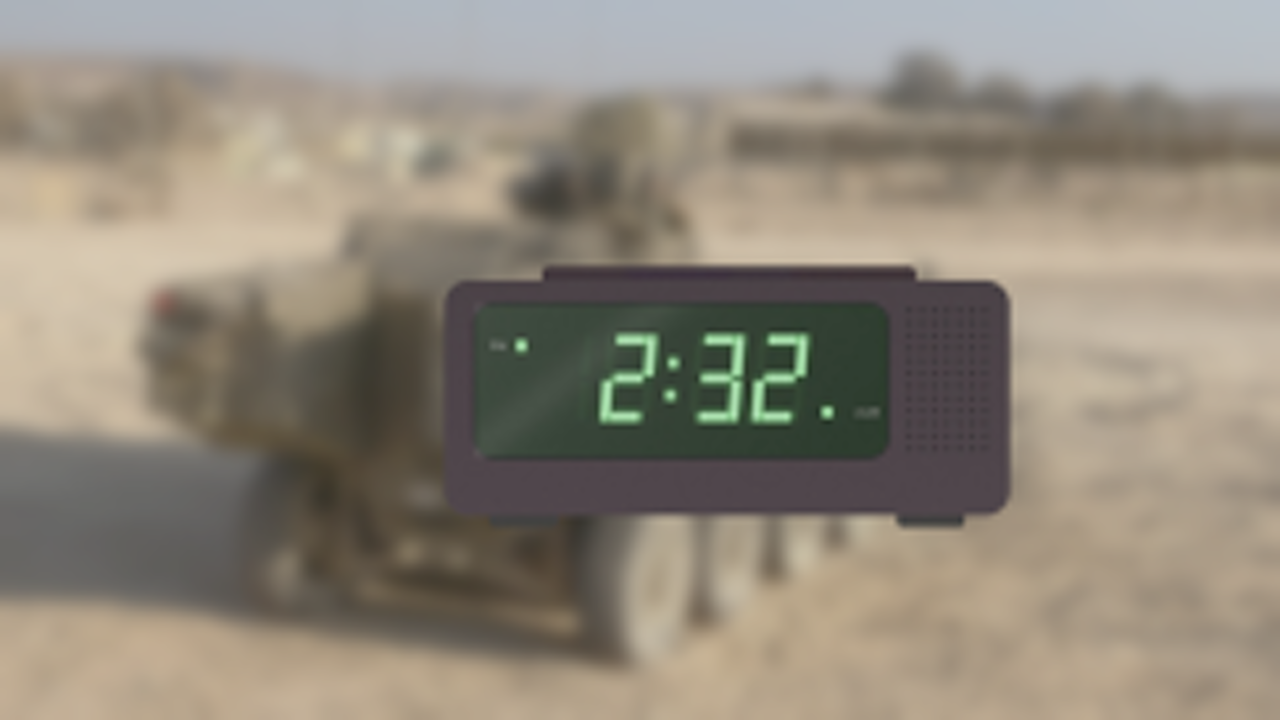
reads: 2,32
